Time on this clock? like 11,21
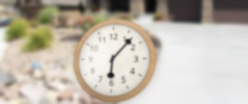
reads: 6,07
